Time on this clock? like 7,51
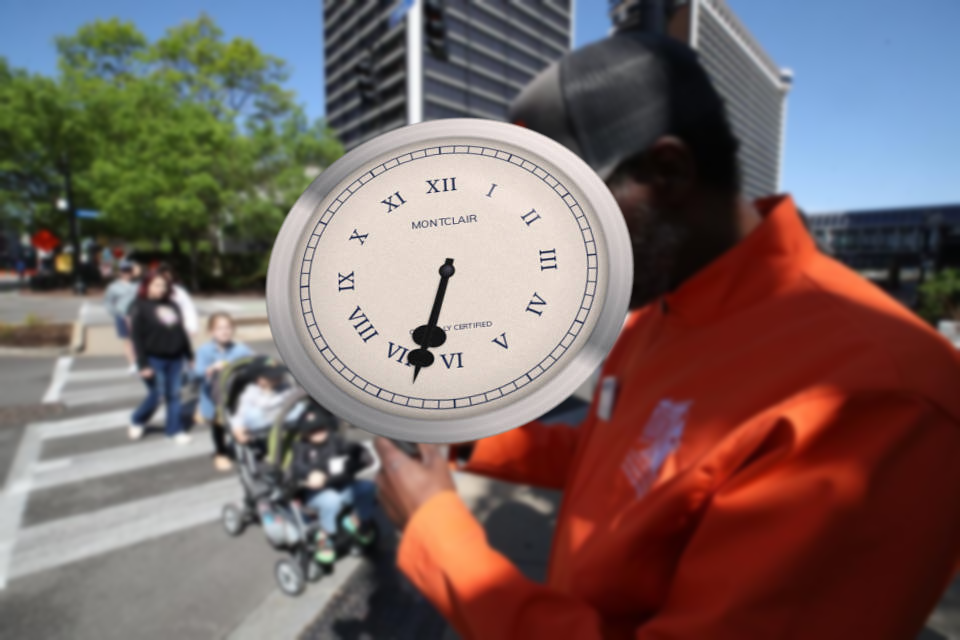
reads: 6,33
